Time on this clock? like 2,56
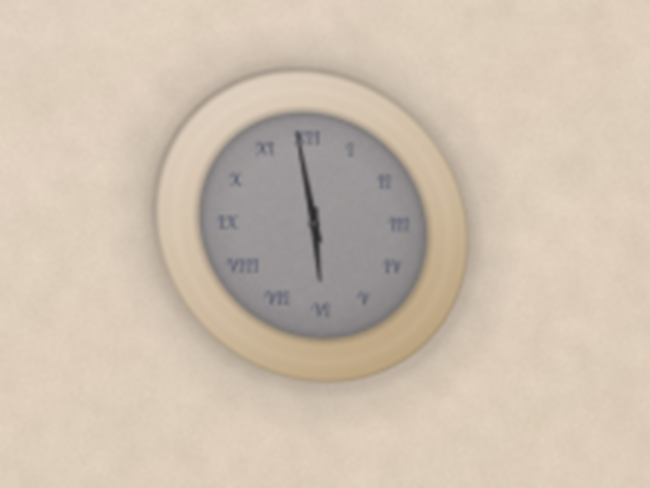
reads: 5,59
